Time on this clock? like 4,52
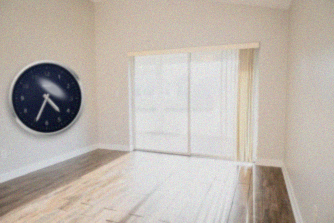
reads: 4,34
